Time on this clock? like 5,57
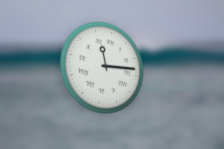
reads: 11,13
